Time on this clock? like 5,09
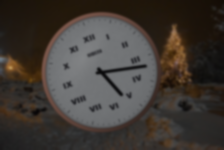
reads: 5,17
